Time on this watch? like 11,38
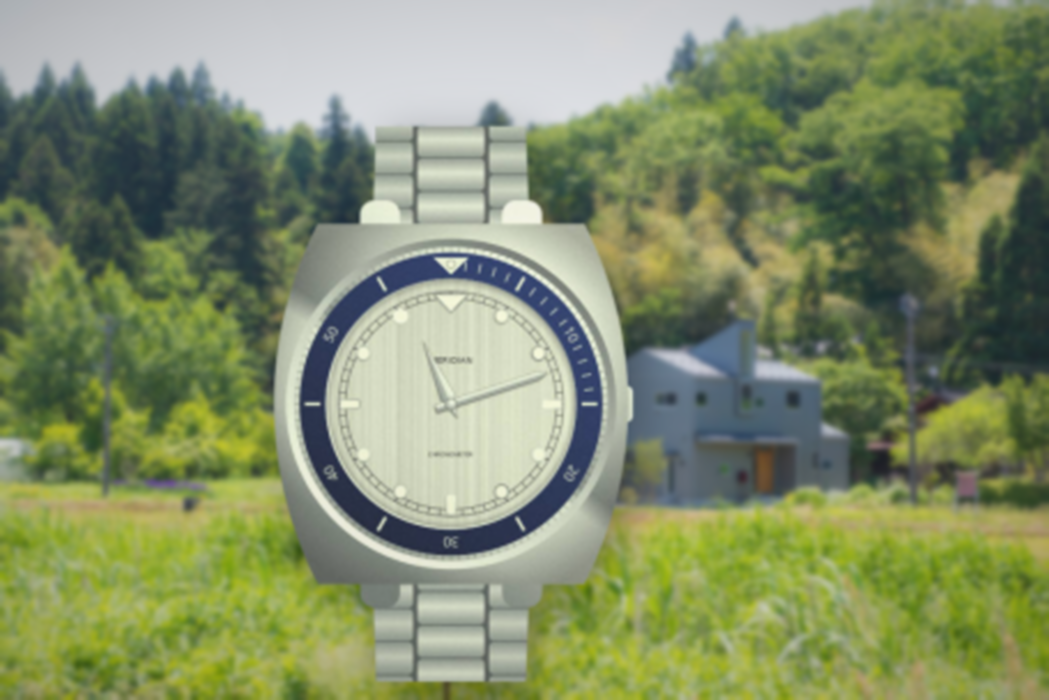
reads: 11,12
